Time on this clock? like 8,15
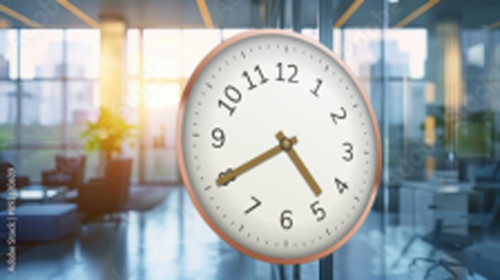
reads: 4,40
